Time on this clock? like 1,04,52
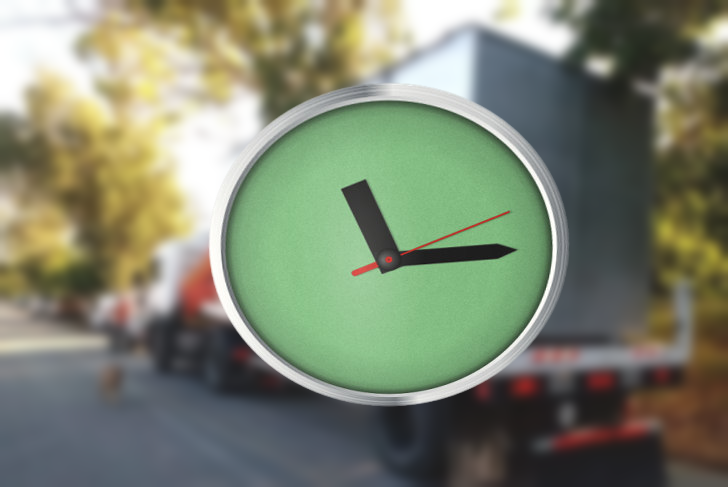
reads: 11,14,11
